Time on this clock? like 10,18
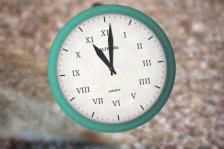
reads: 11,01
